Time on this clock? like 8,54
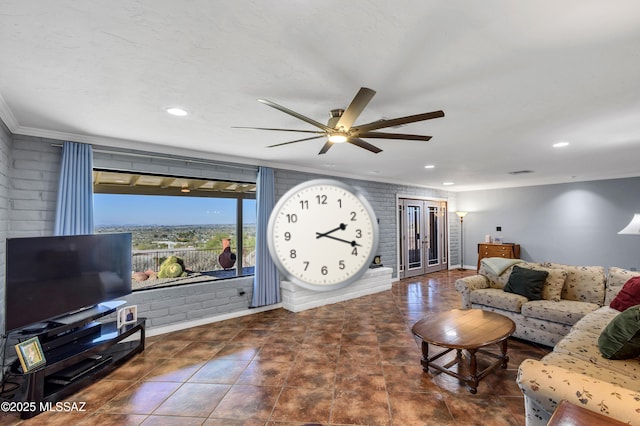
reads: 2,18
